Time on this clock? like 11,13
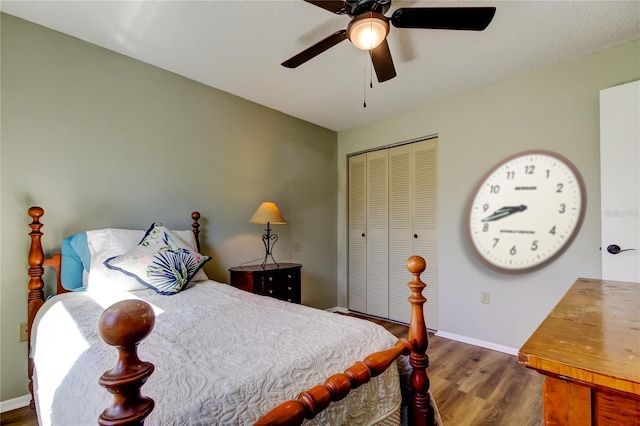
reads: 8,42
